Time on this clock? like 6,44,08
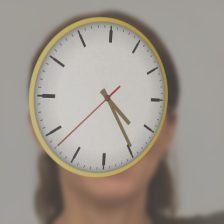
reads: 4,24,38
